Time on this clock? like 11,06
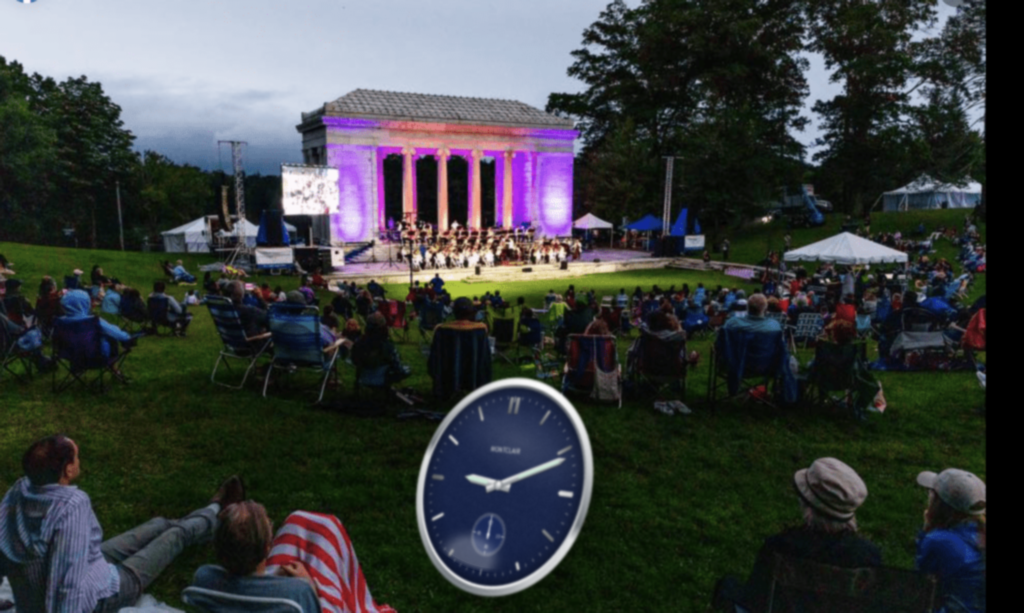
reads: 9,11
